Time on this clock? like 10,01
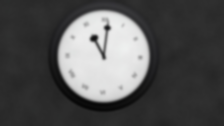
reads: 11,01
